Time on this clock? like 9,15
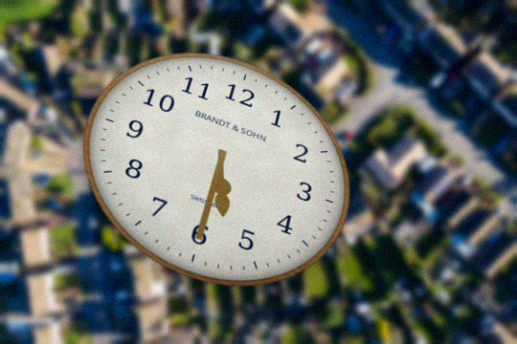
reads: 5,30
